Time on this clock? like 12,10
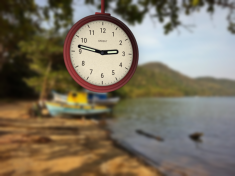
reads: 2,47
